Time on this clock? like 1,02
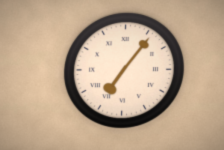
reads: 7,06
